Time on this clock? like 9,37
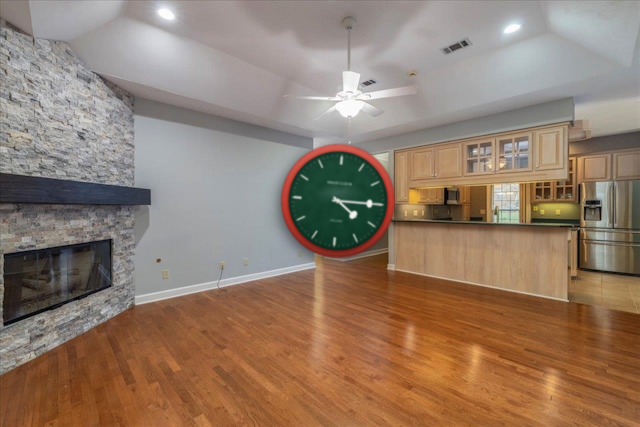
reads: 4,15
